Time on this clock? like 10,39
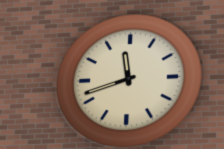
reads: 11,42
